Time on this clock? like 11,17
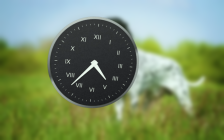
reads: 4,37
